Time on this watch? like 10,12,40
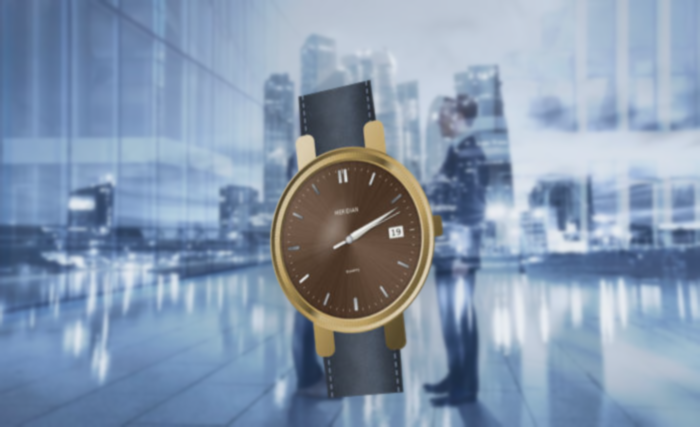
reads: 2,11,12
